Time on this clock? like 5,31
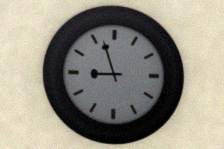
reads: 8,57
